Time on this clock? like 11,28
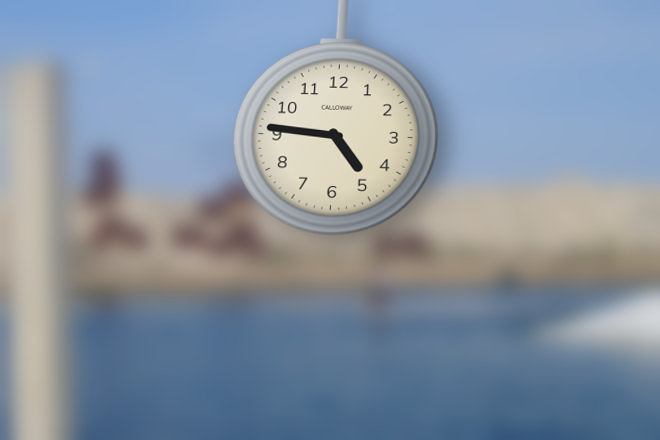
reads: 4,46
